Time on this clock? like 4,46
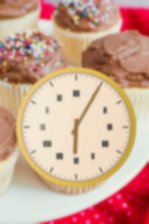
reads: 6,05
